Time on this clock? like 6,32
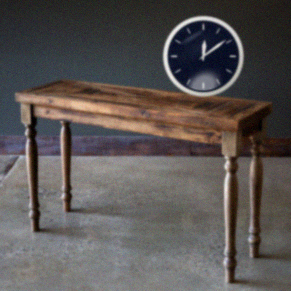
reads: 12,09
